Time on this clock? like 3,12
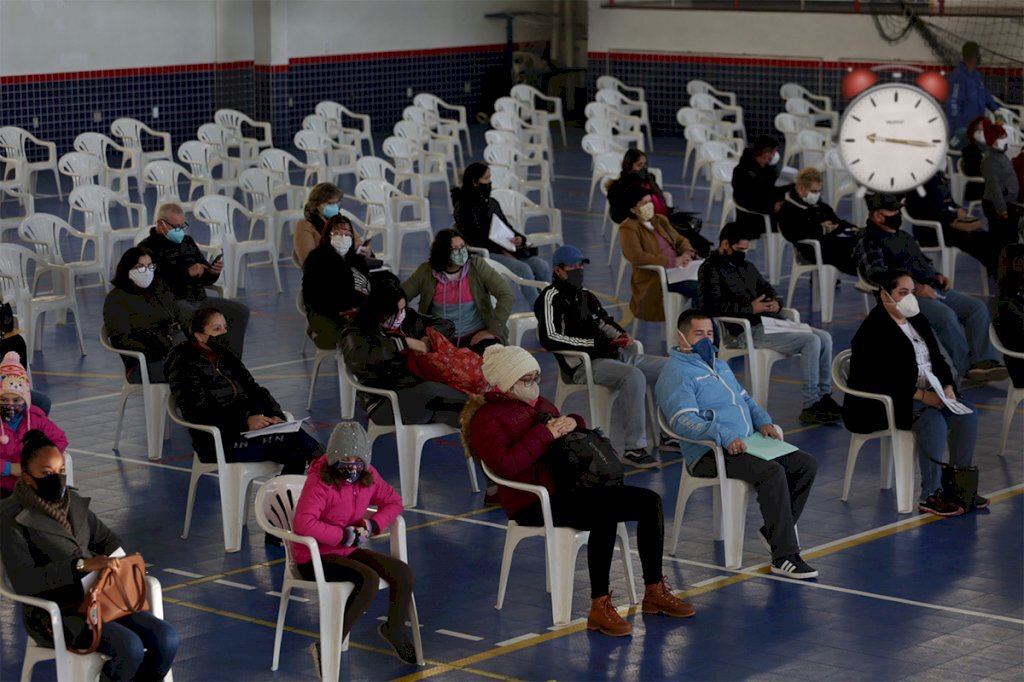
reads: 9,16
